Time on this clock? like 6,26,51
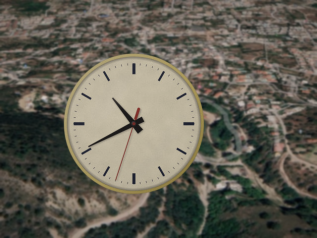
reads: 10,40,33
